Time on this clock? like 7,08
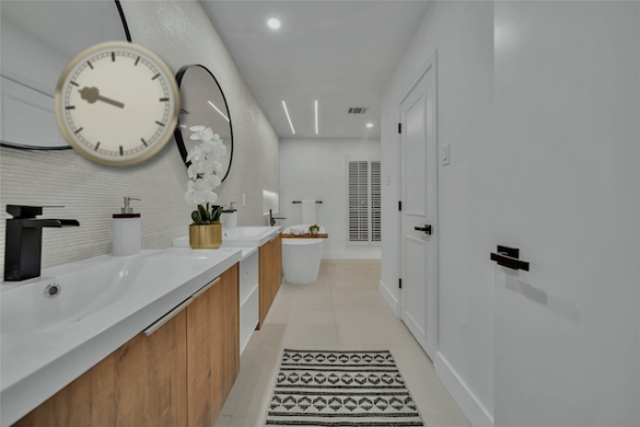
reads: 9,49
